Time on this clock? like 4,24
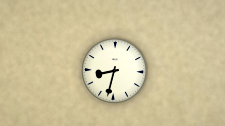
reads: 8,32
